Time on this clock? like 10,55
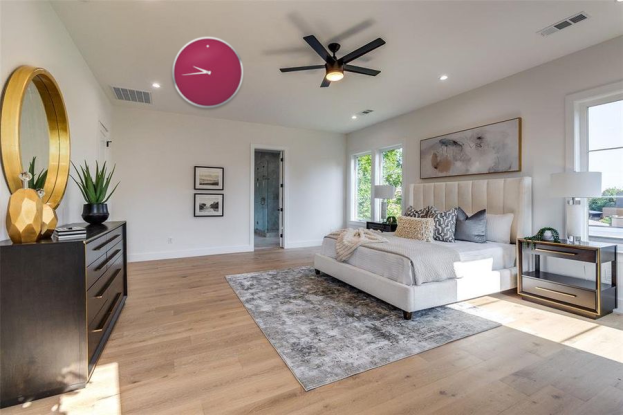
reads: 9,44
